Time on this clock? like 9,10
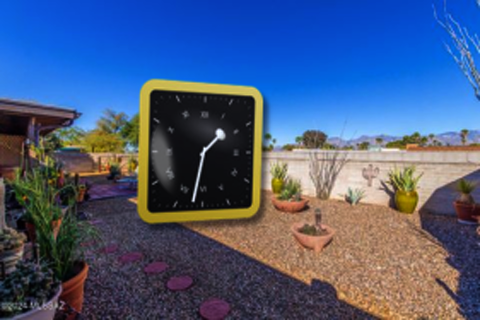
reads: 1,32
